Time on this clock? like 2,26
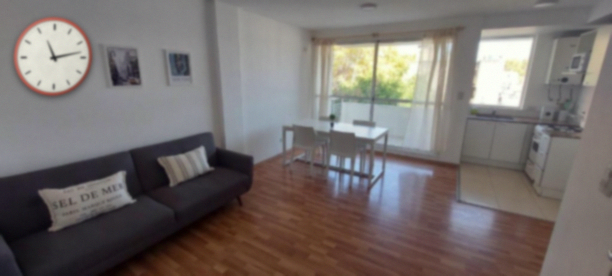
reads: 11,13
